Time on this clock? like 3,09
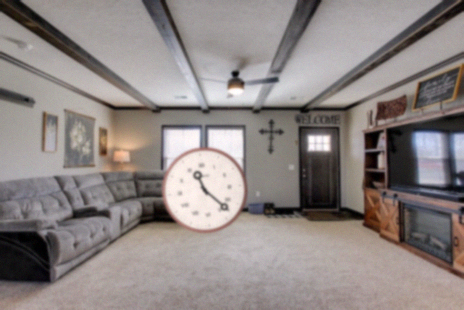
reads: 11,23
